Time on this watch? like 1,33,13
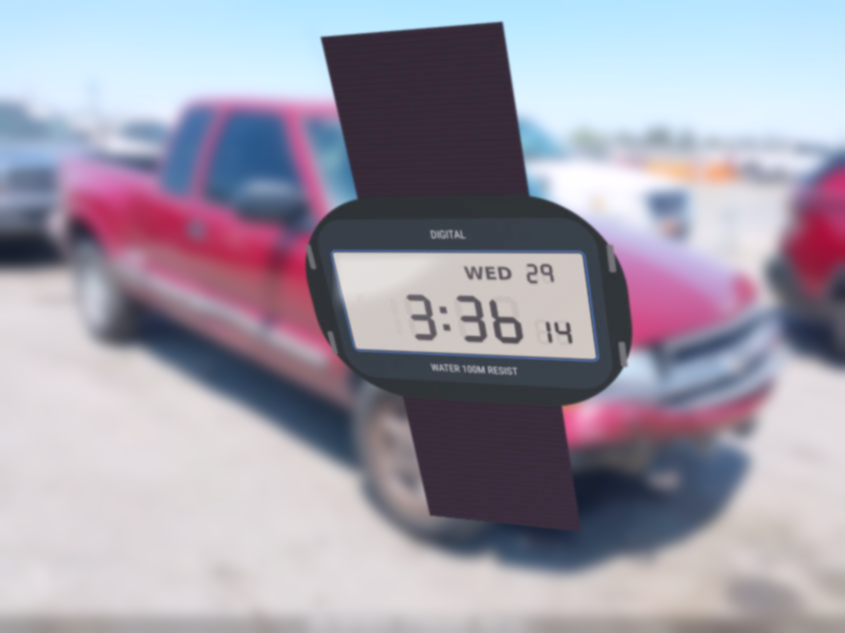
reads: 3,36,14
